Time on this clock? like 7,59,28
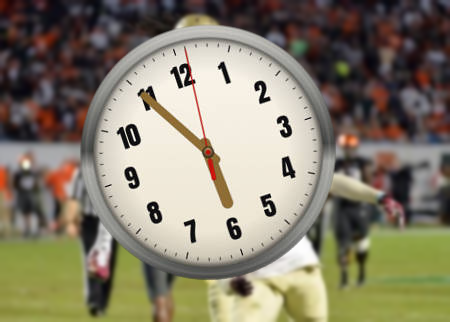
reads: 5,55,01
